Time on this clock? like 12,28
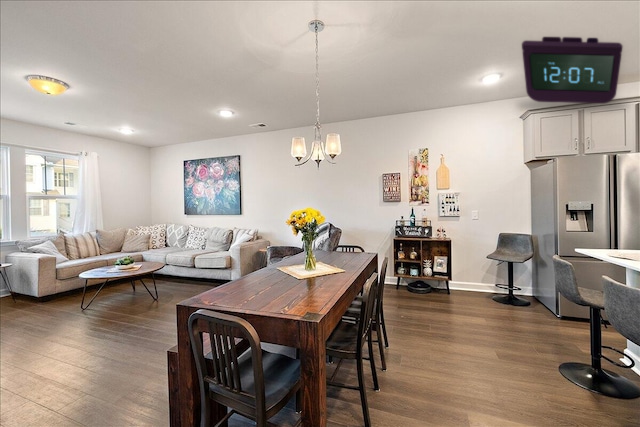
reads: 12,07
